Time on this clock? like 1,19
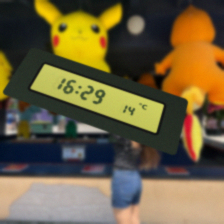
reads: 16,29
